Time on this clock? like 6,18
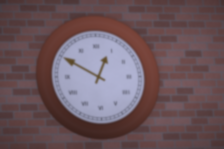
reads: 12,50
